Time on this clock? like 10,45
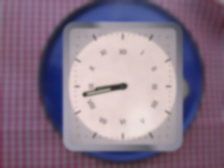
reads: 8,43
